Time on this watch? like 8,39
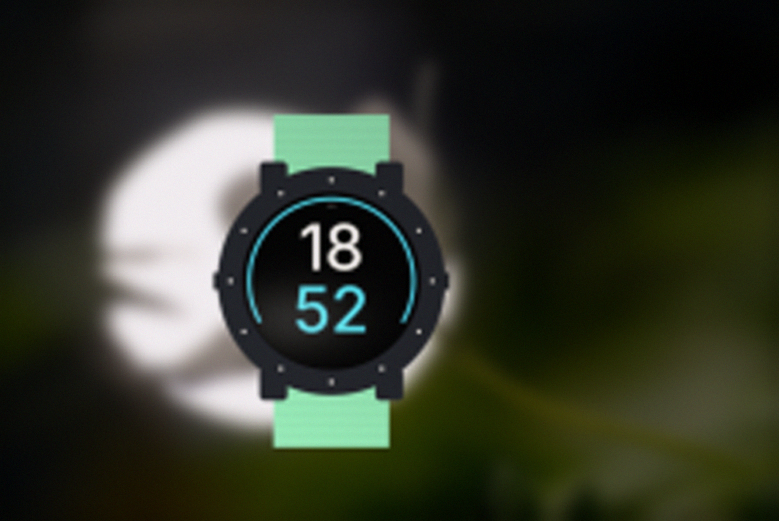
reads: 18,52
